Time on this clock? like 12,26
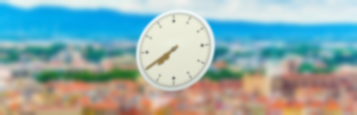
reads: 7,40
